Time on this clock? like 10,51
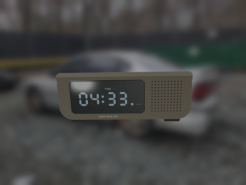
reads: 4,33
